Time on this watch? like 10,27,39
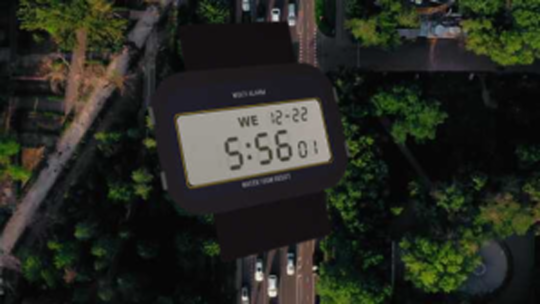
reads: 5,56,01
